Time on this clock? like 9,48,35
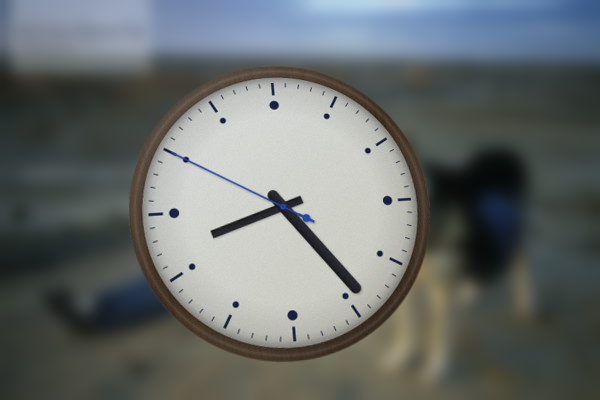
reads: 8,23,50
